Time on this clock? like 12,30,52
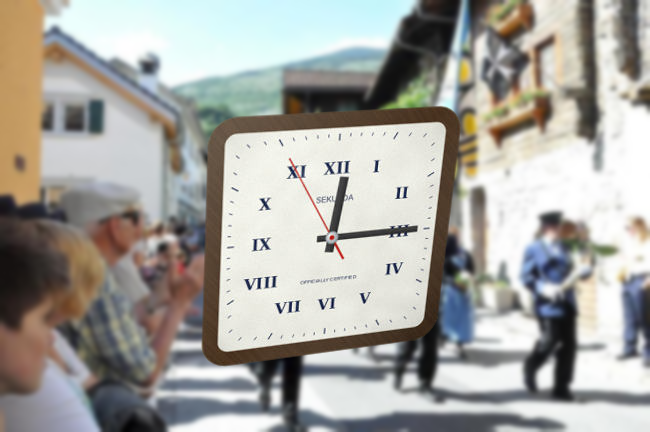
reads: 12,14,55
